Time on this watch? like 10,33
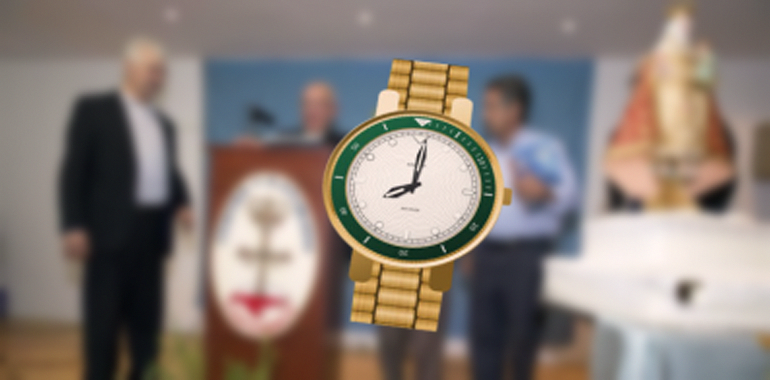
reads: 8,01
